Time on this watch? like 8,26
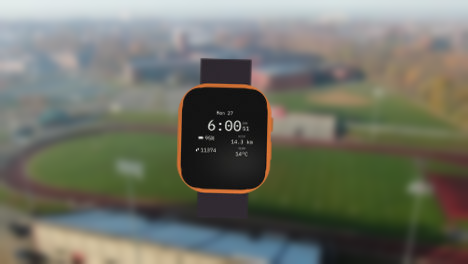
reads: 6,00
